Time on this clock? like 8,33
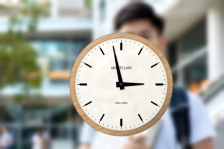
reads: 2,58
